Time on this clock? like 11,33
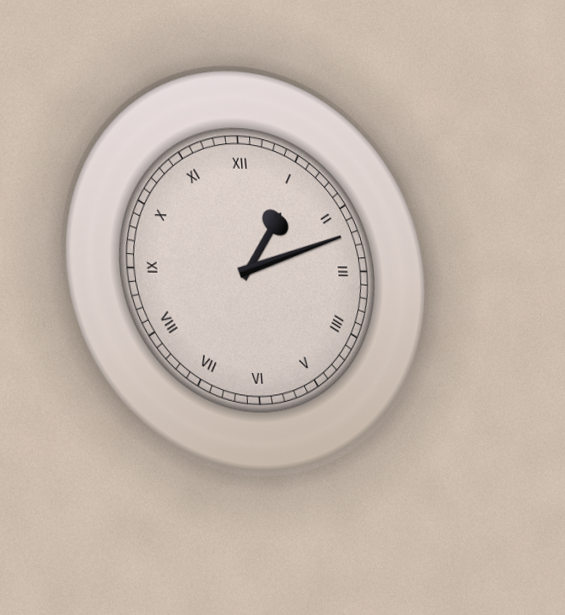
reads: 1,12
